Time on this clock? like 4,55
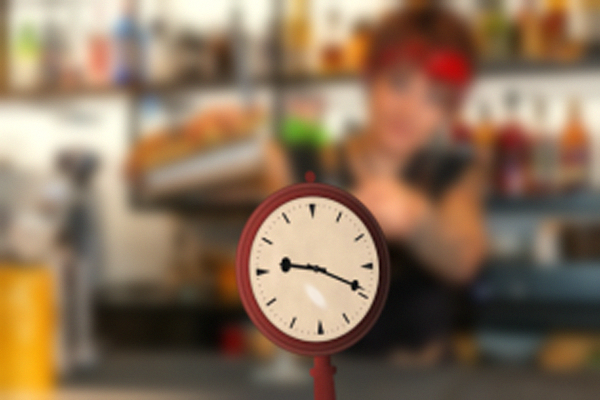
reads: 9,19
